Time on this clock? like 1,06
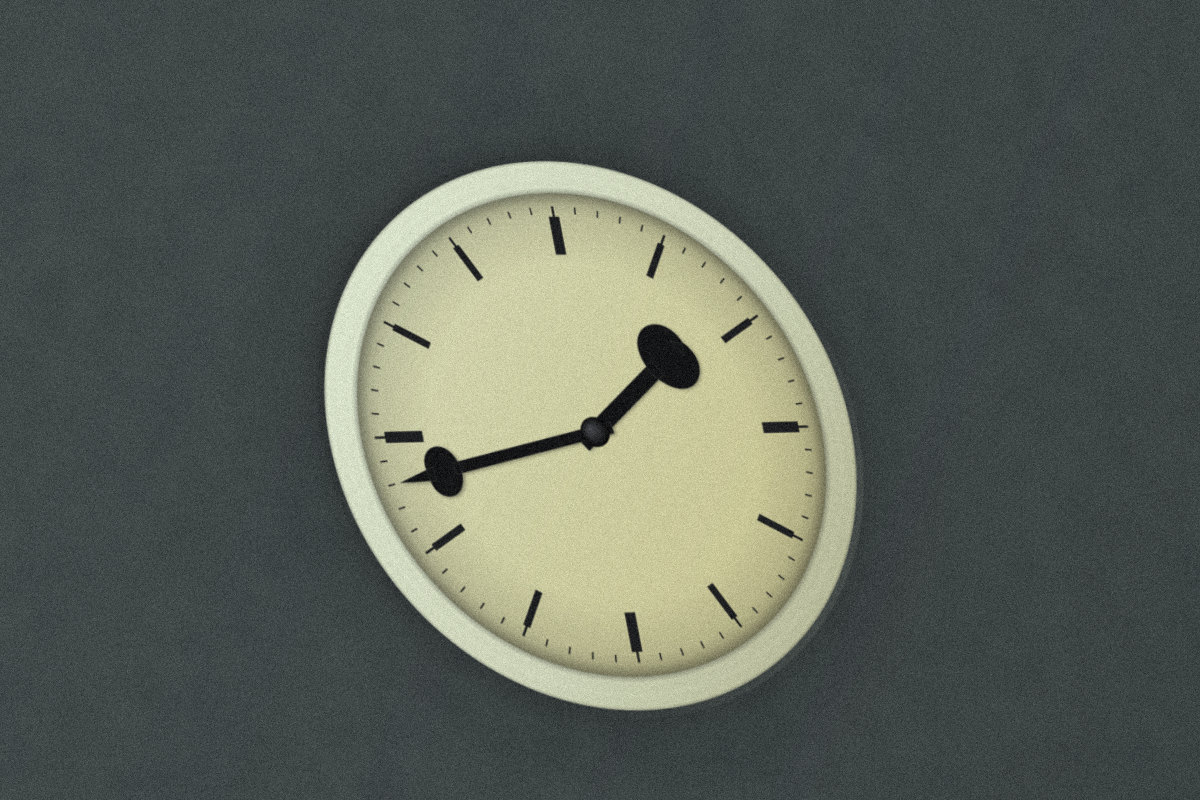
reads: 1,43
